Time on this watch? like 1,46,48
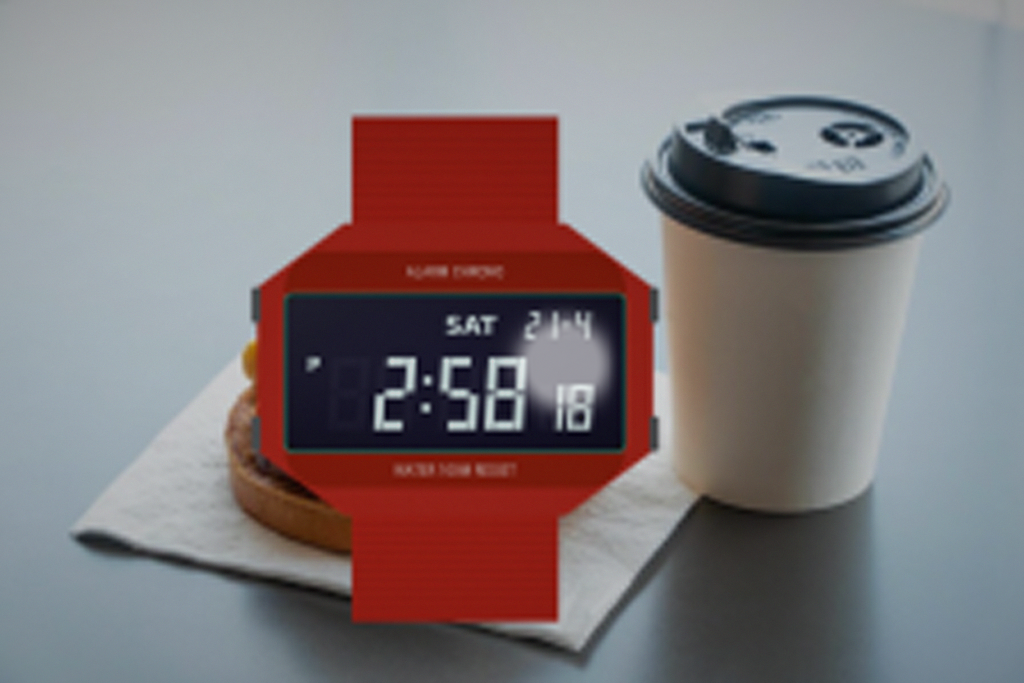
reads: 2,58,18
